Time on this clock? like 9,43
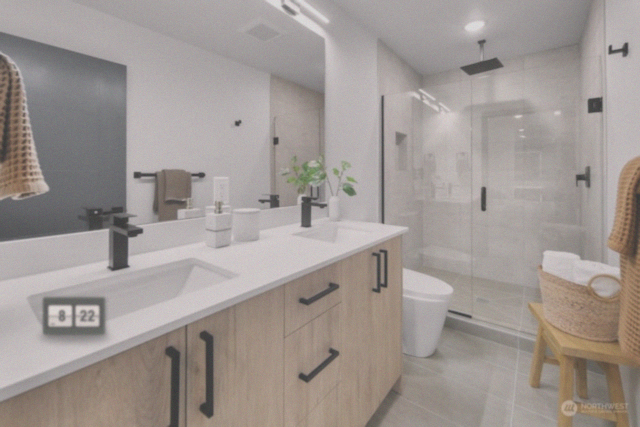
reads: 8,22
